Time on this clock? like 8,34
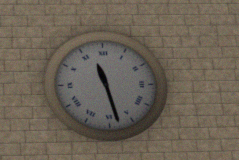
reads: 11,28
